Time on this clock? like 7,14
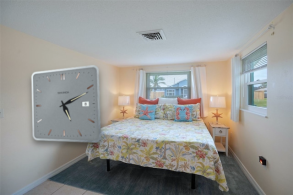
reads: 5,11
